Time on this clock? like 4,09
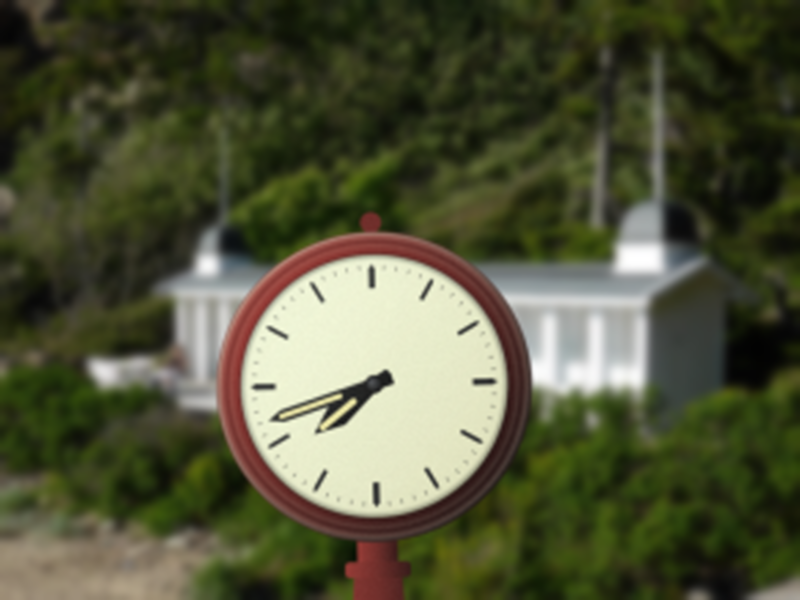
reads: 7,42
